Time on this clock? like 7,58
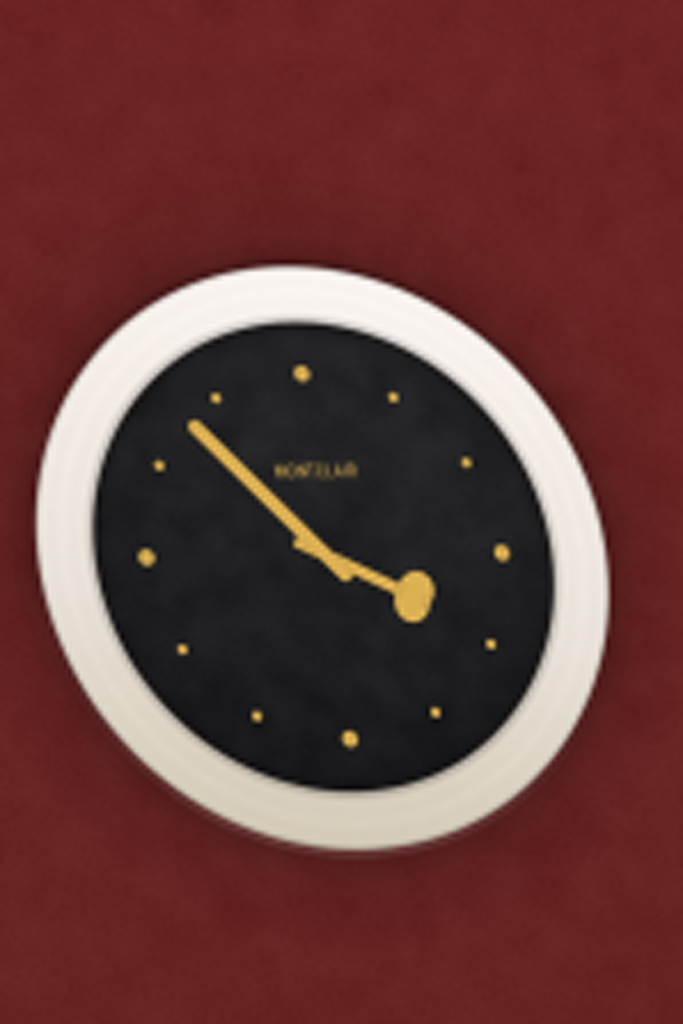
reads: 3,53
